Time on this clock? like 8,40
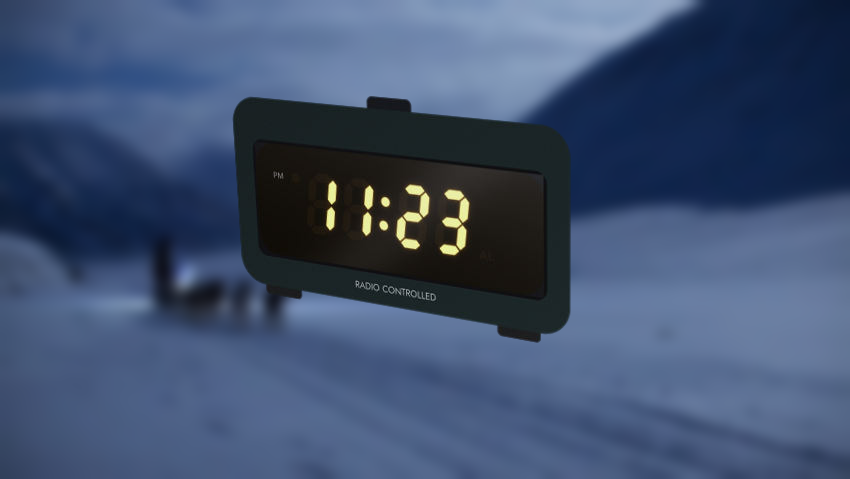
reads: 11,23
